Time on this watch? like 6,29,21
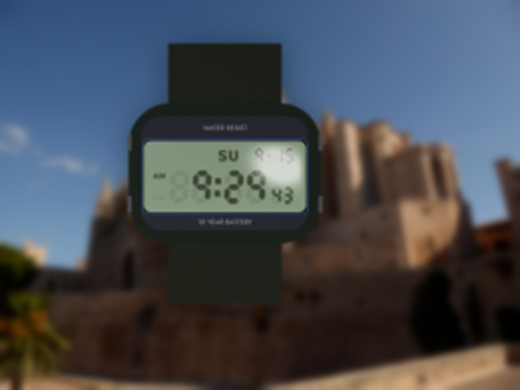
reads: 9,29,43
